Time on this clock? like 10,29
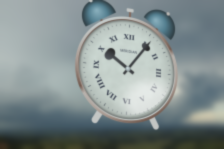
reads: 10,06
